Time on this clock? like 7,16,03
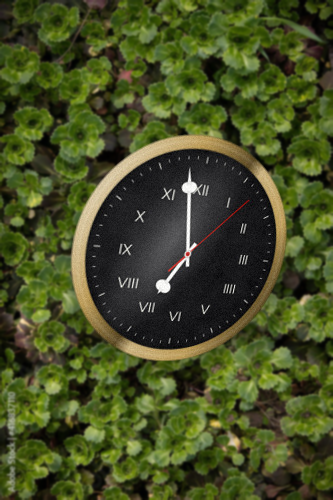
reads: 6,58,07
